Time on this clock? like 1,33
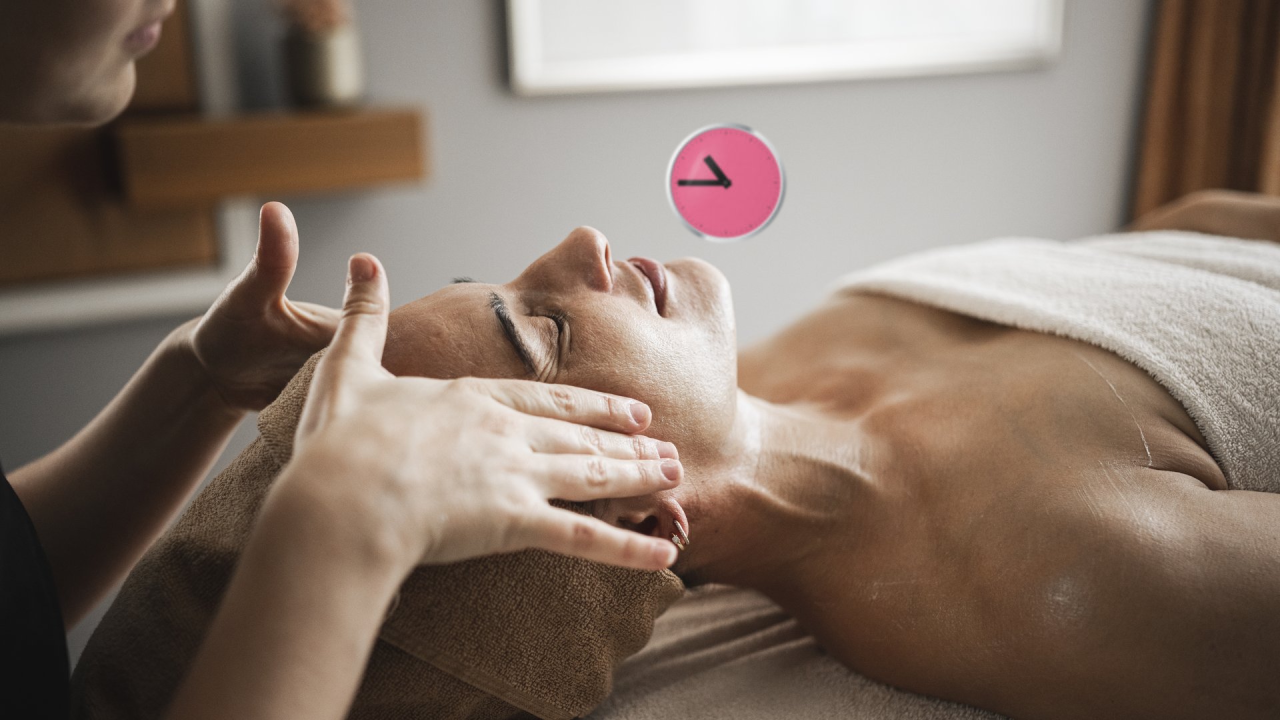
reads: 10,45
